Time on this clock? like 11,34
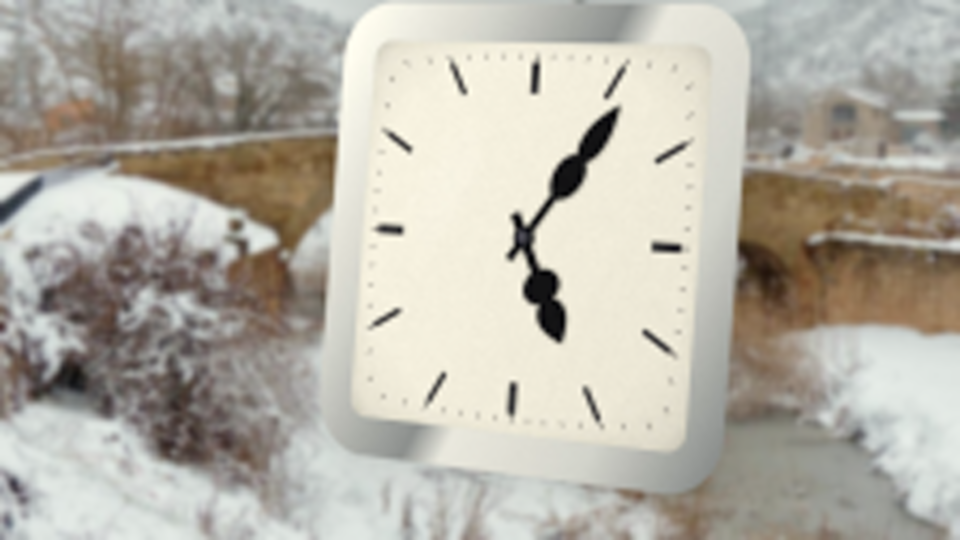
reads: 5,06
